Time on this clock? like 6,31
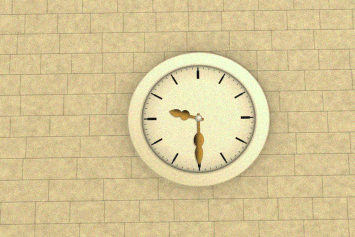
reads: 9,30
